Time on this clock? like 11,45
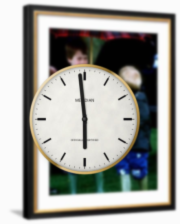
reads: 5,59
